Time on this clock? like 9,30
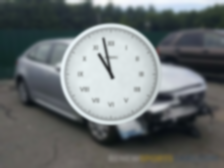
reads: 10,58
